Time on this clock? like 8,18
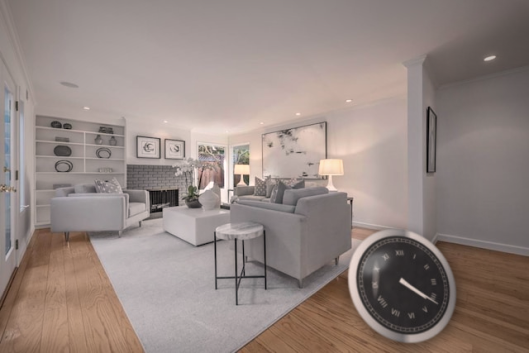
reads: 4,21
